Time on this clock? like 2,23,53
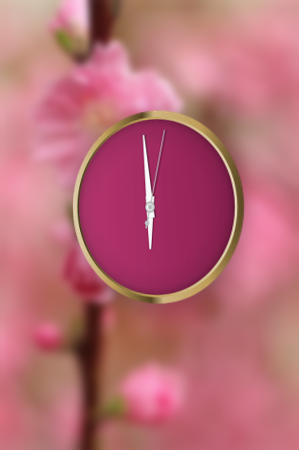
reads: 5,59,02
